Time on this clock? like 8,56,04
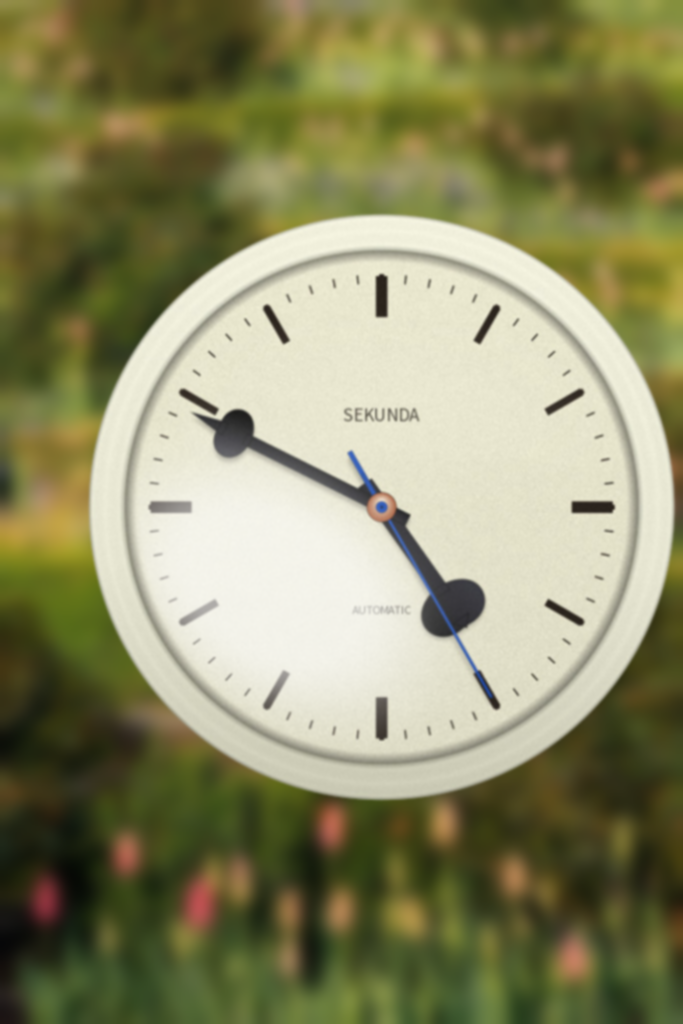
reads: 4,49,25
